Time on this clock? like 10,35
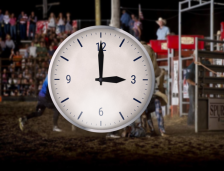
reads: 3,00
